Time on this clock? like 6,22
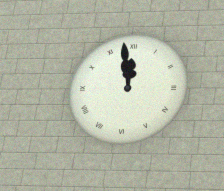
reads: 11,58
